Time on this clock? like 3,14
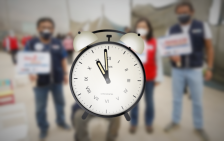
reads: 10,59
